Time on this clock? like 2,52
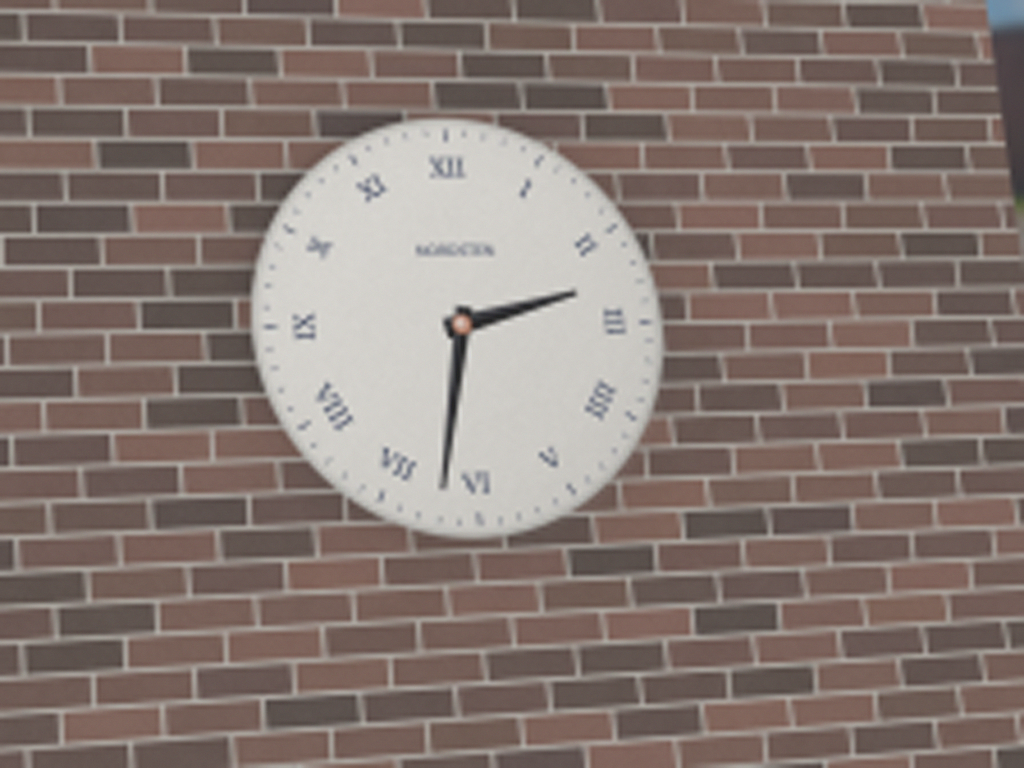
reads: 2,32
